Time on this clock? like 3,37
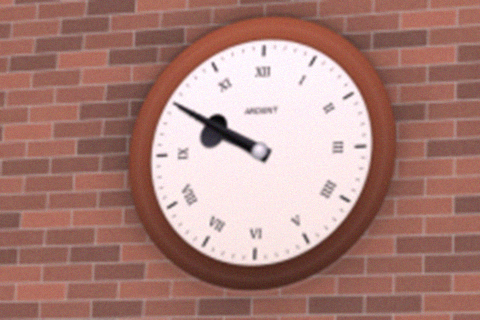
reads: 9,50
